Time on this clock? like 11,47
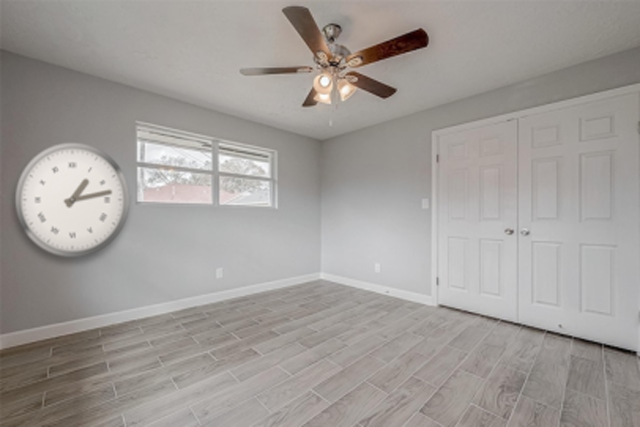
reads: 1,13
